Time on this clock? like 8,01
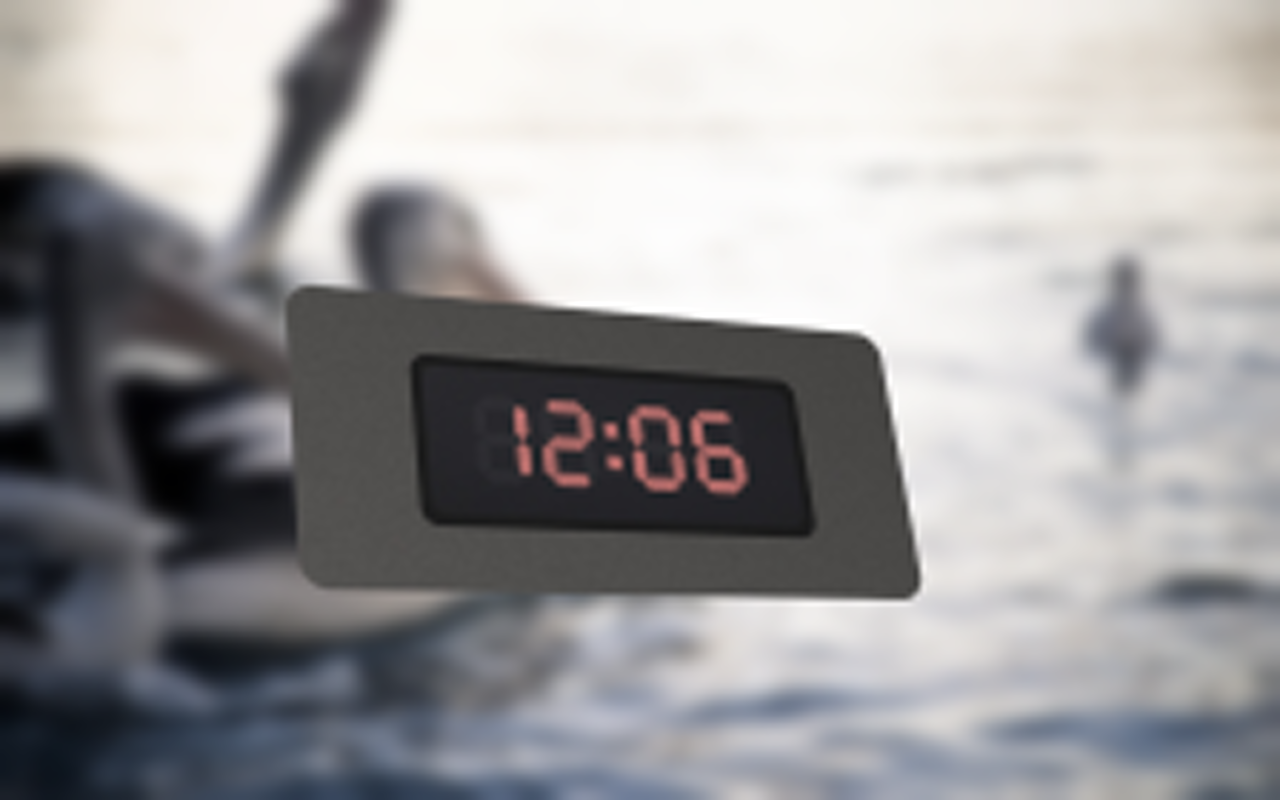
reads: 12,06
